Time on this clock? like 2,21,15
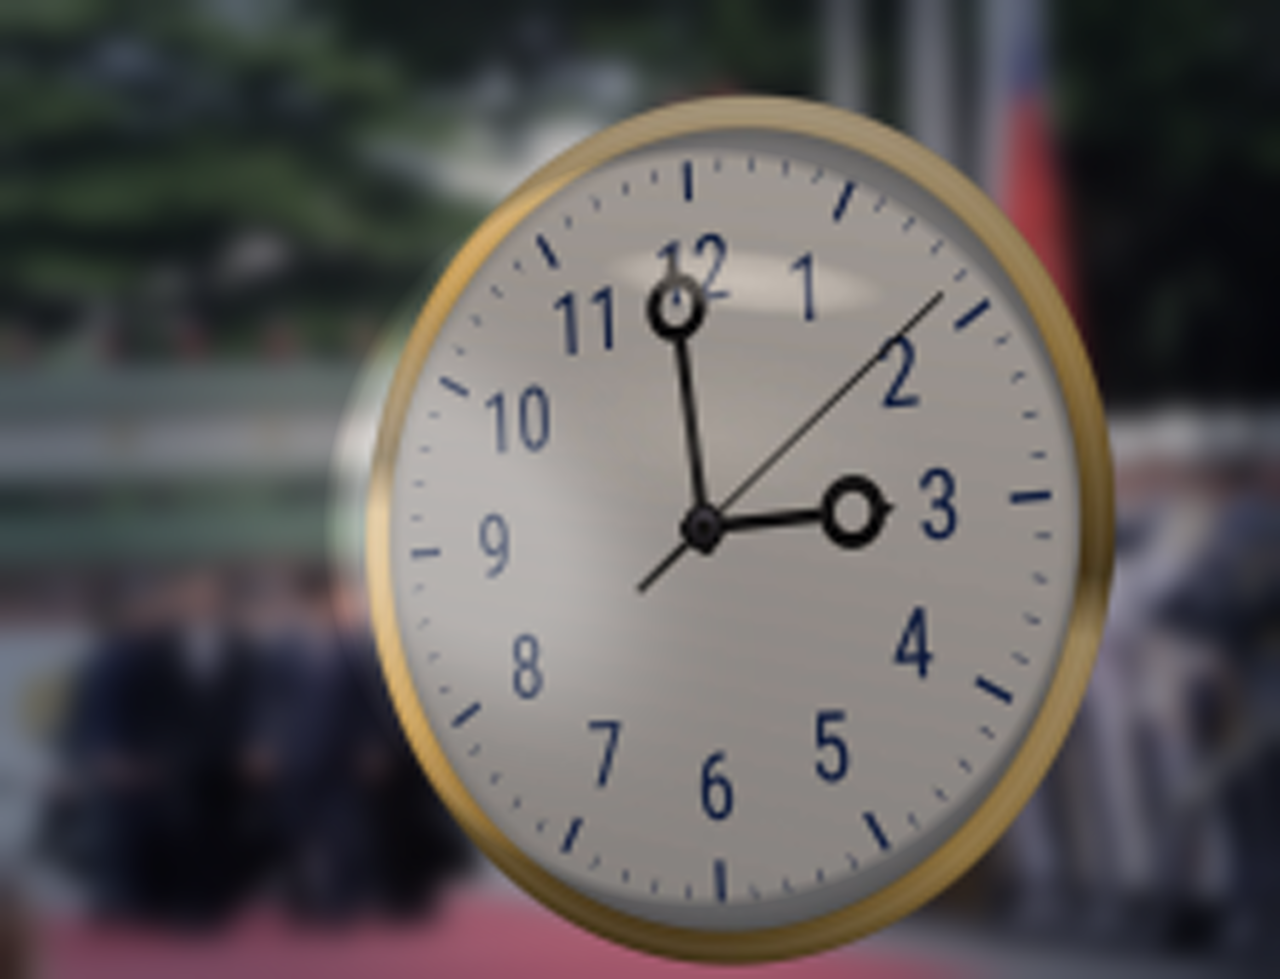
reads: 2,59,09
